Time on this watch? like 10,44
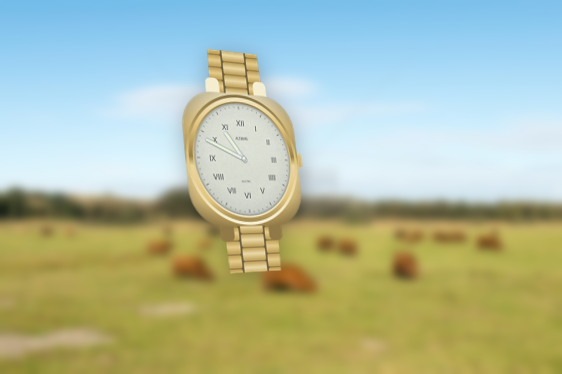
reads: 10,49
